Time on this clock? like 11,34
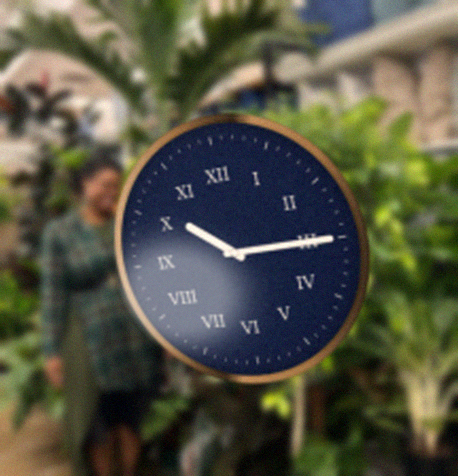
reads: 10,15
